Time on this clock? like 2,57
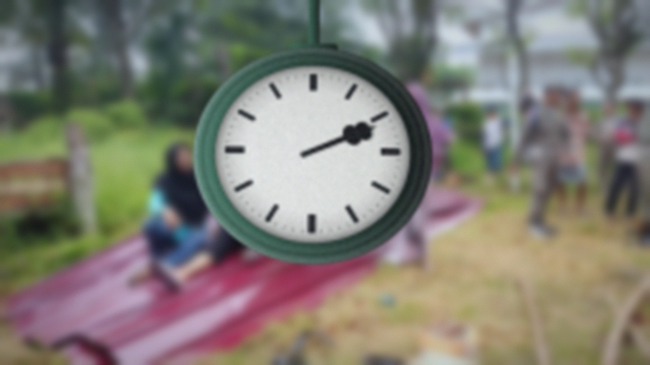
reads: 2,11
